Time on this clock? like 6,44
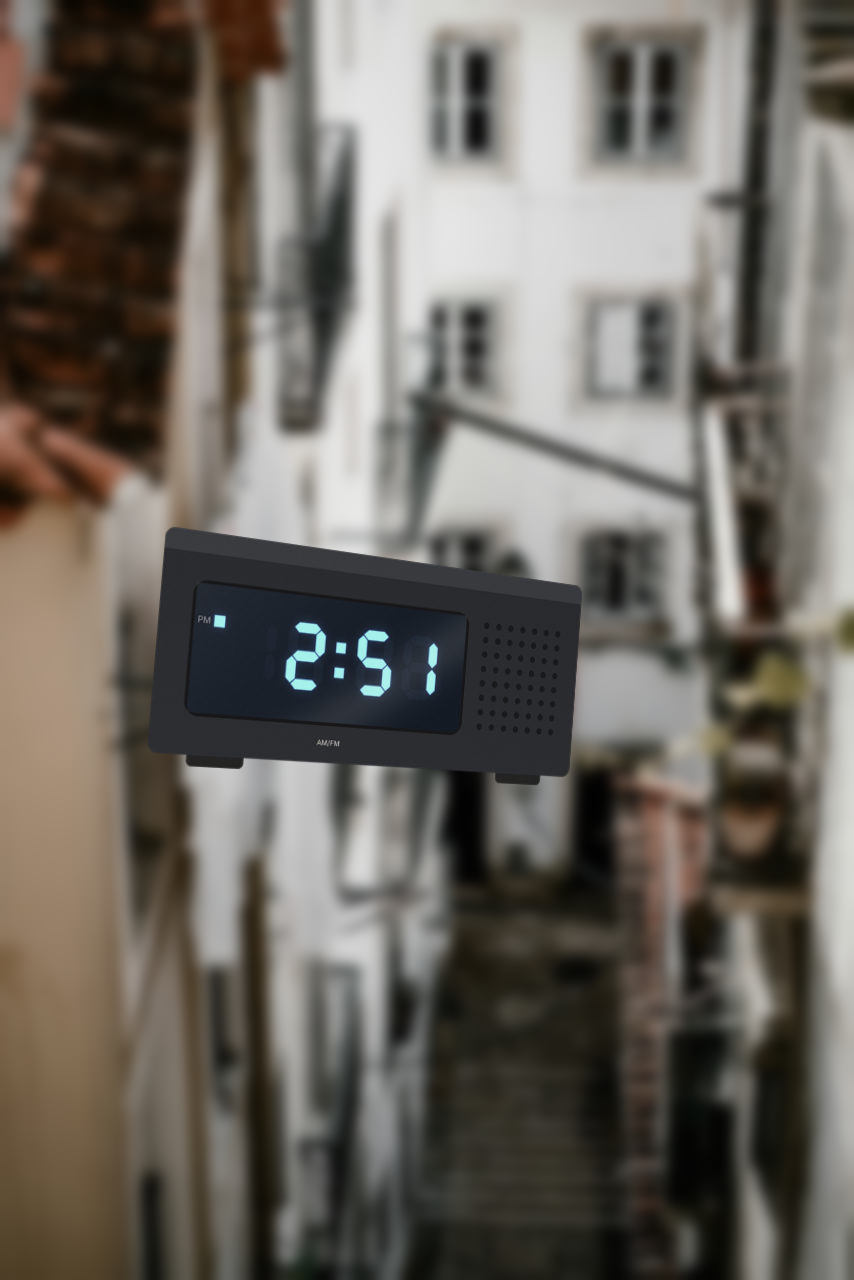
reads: 2,51
